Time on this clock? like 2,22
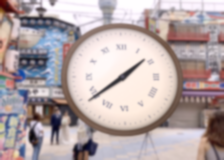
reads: 1,39
